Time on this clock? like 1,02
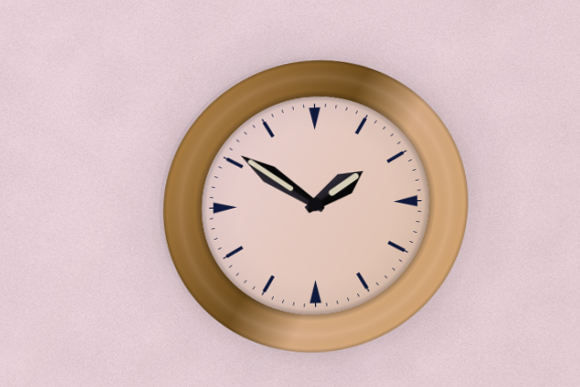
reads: 1,51
